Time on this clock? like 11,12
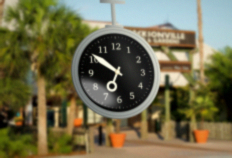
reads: 6,51
